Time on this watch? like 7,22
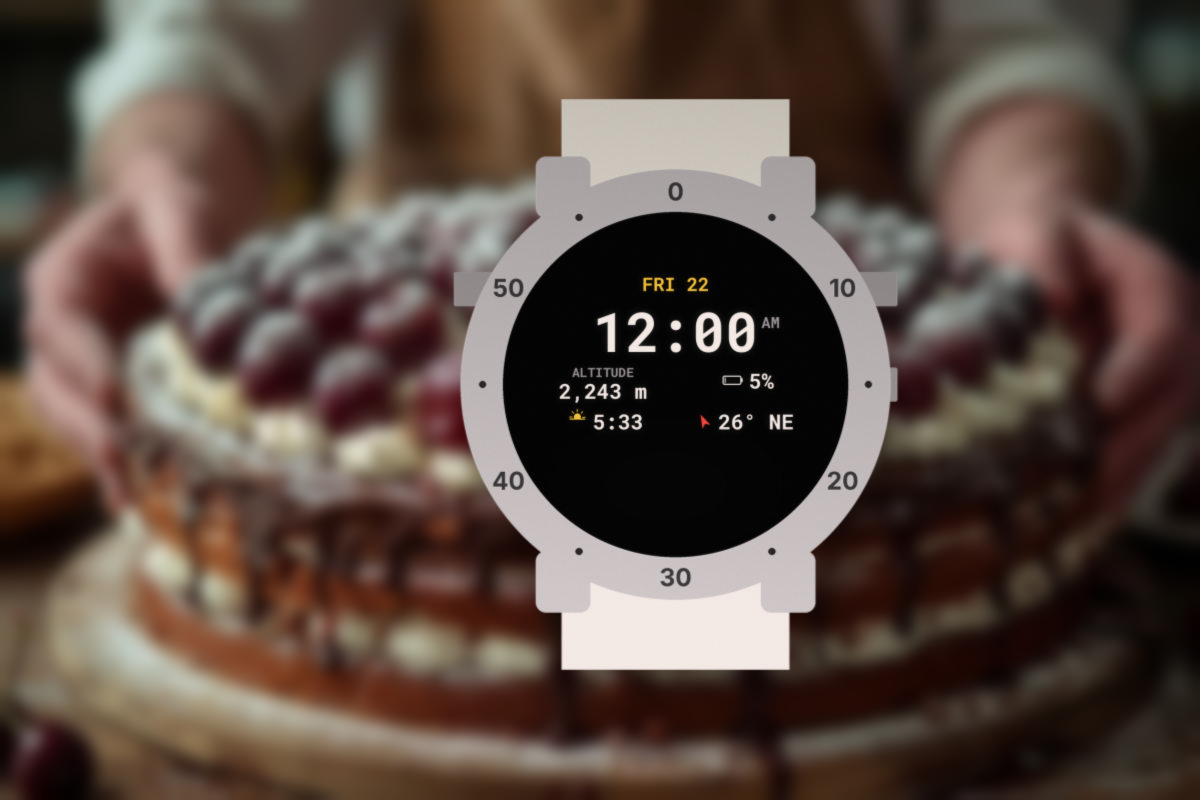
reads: 12,00
